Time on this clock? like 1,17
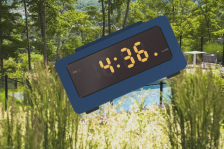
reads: 4,36
